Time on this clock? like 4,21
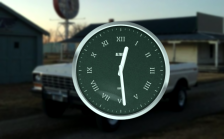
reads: 12,29
